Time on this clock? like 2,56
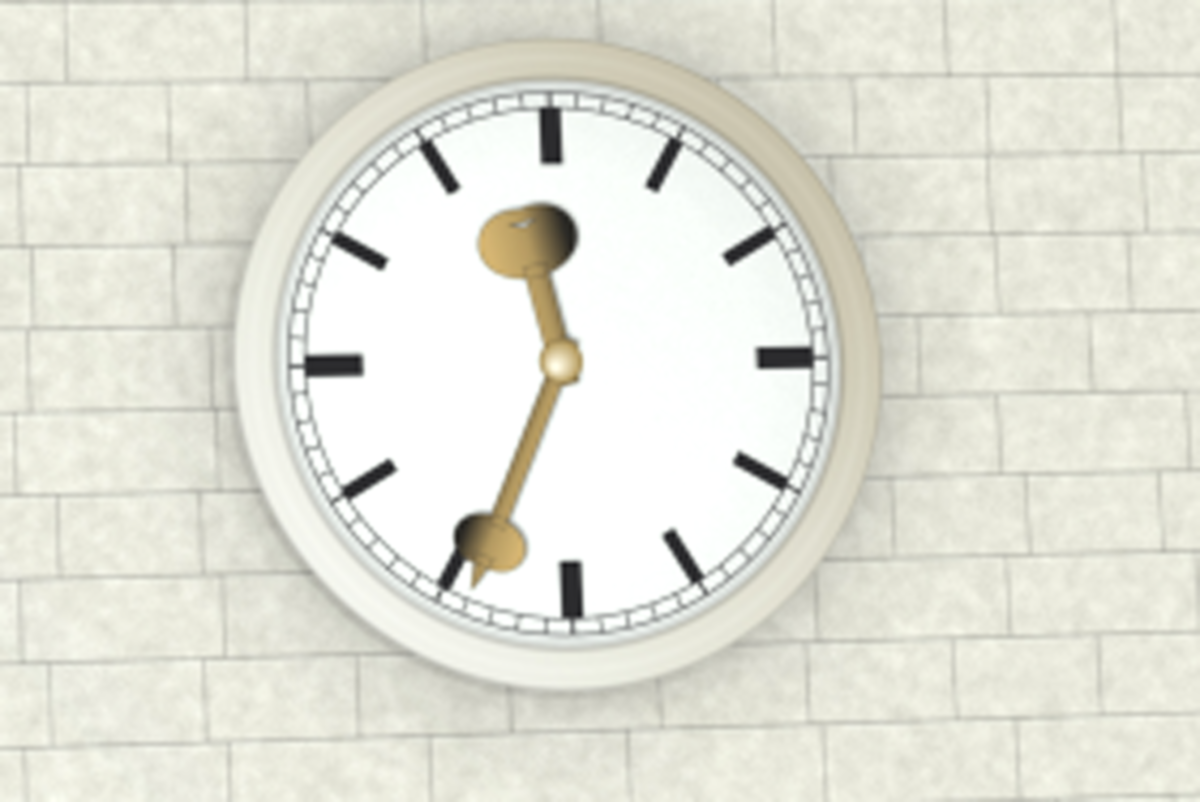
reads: 11,34
